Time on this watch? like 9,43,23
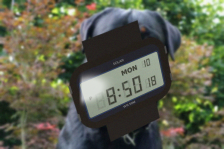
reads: 8,50,18
